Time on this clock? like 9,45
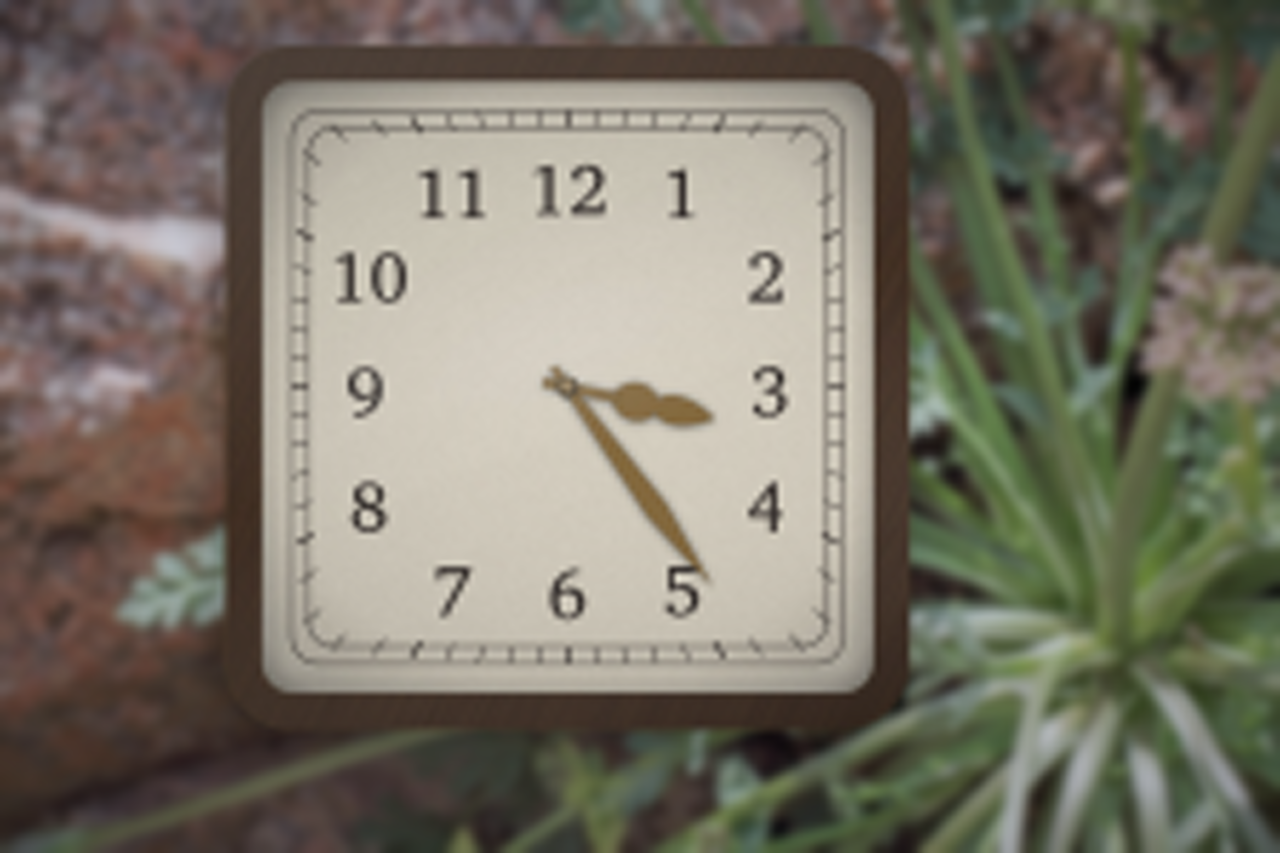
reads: 3,24
